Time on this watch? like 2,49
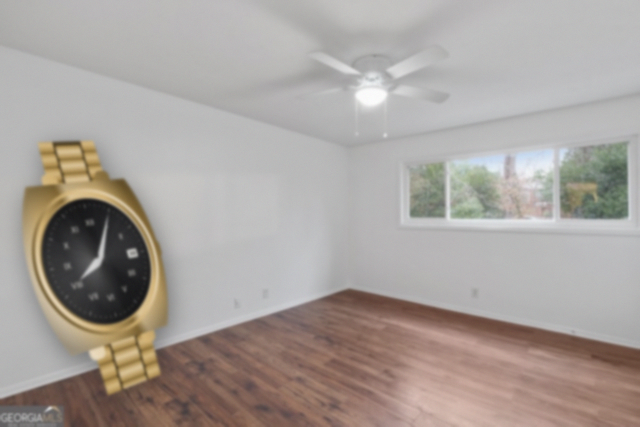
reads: 8,05
